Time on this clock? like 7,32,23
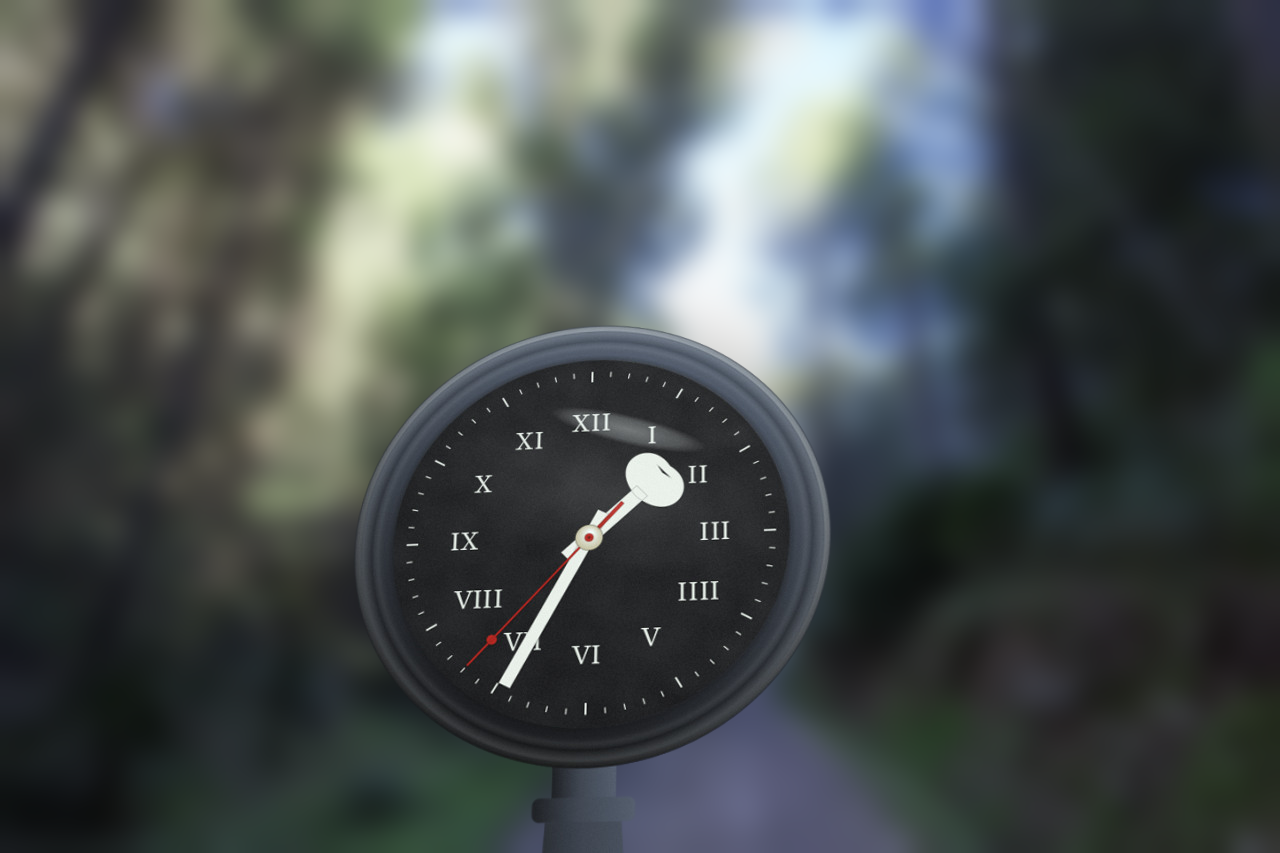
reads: 1,34,37
